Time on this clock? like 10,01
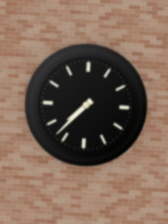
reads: 7,37
